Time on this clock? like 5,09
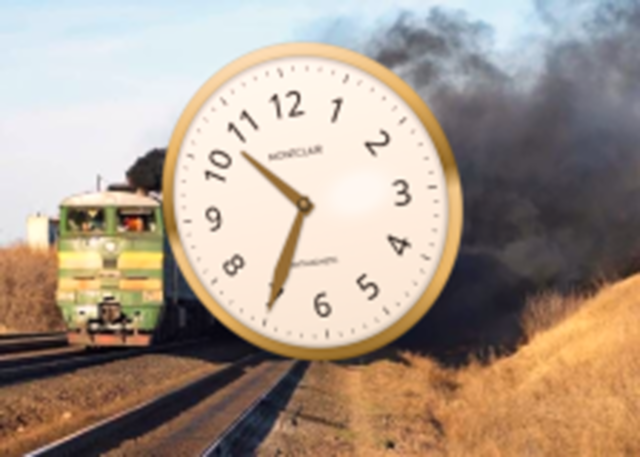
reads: 10,35
